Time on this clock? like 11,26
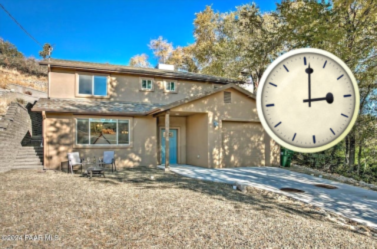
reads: 3,01
